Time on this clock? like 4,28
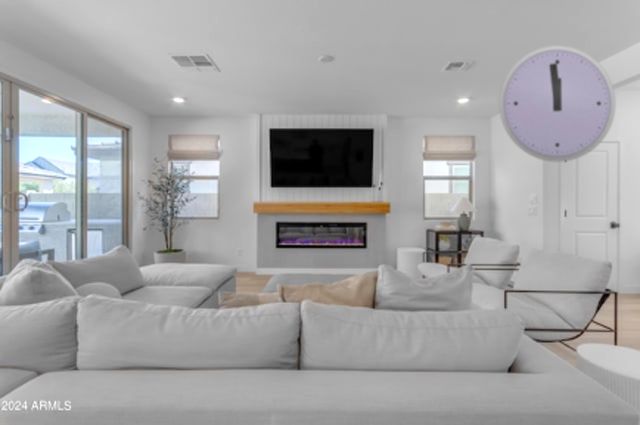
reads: 11,59
